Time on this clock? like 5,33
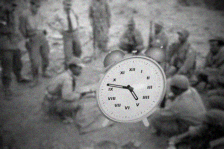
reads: 4,47
